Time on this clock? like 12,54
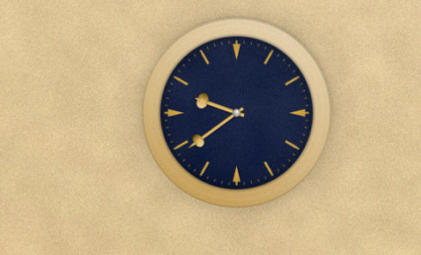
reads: 9,39
